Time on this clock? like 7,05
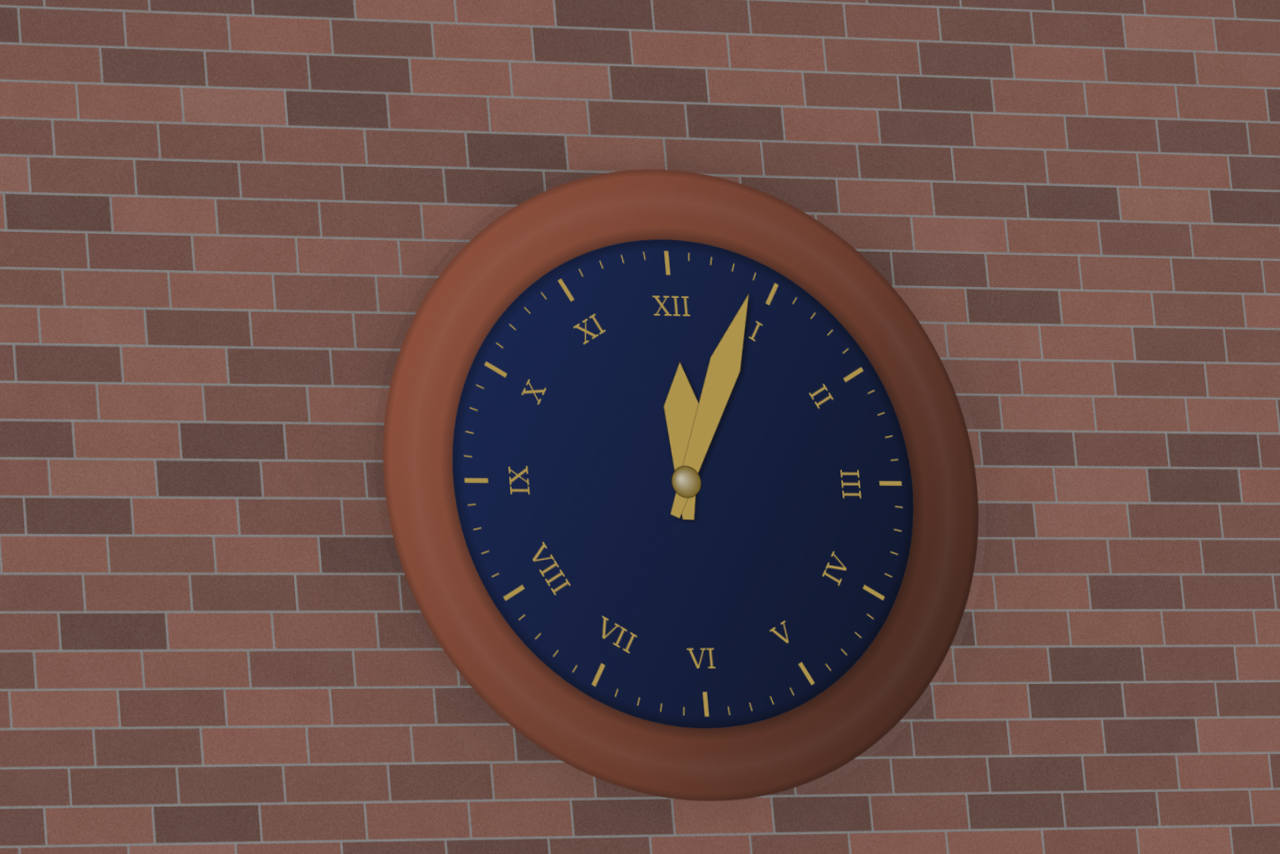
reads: 12,04
